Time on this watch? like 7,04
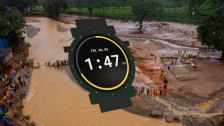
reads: 1,47
